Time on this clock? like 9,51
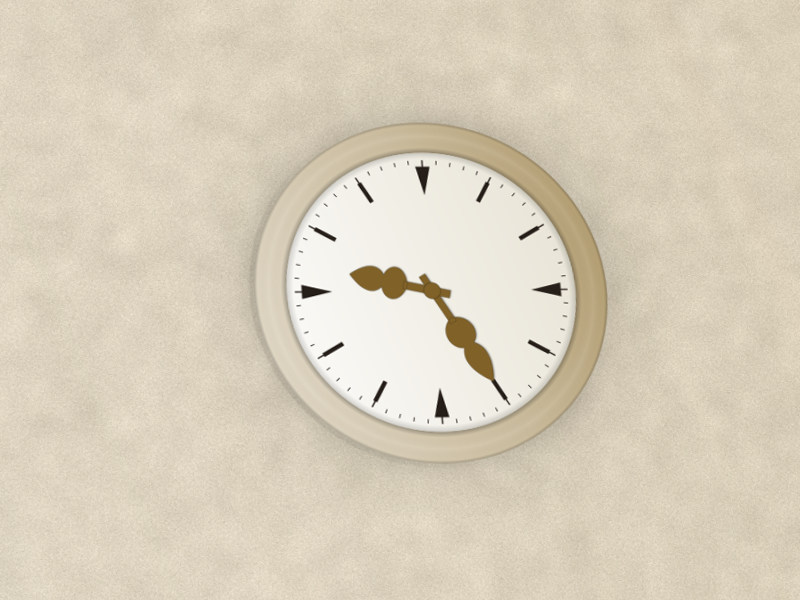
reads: 9,25
